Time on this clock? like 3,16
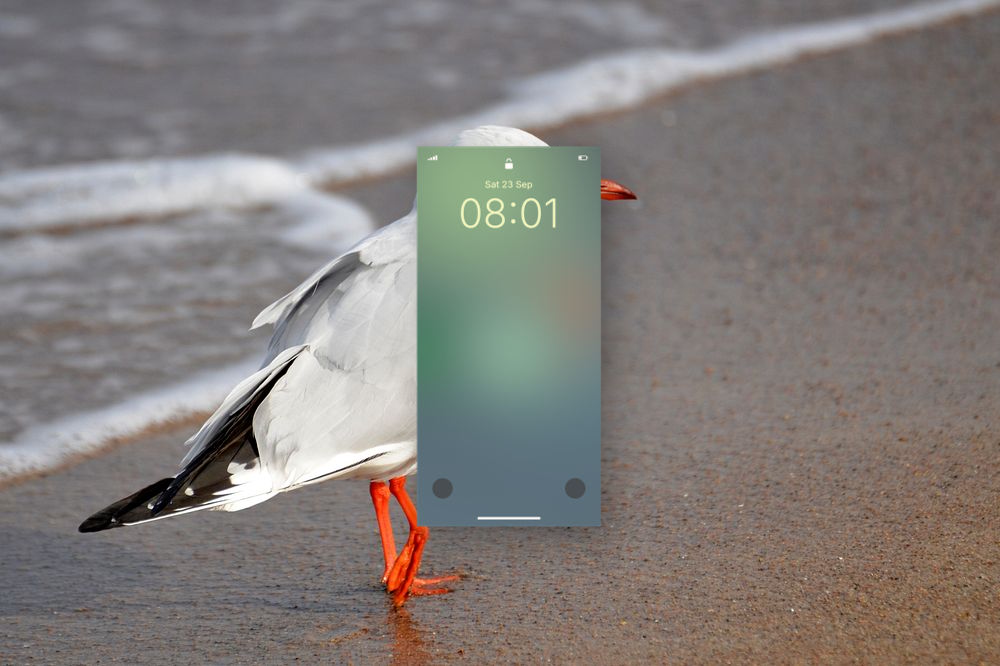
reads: 8,01
